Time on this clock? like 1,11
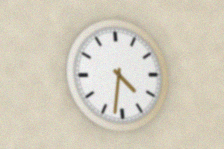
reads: 4,32
